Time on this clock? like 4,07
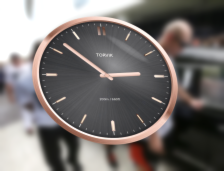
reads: 2,52
